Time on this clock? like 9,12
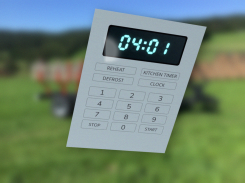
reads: 4,01
